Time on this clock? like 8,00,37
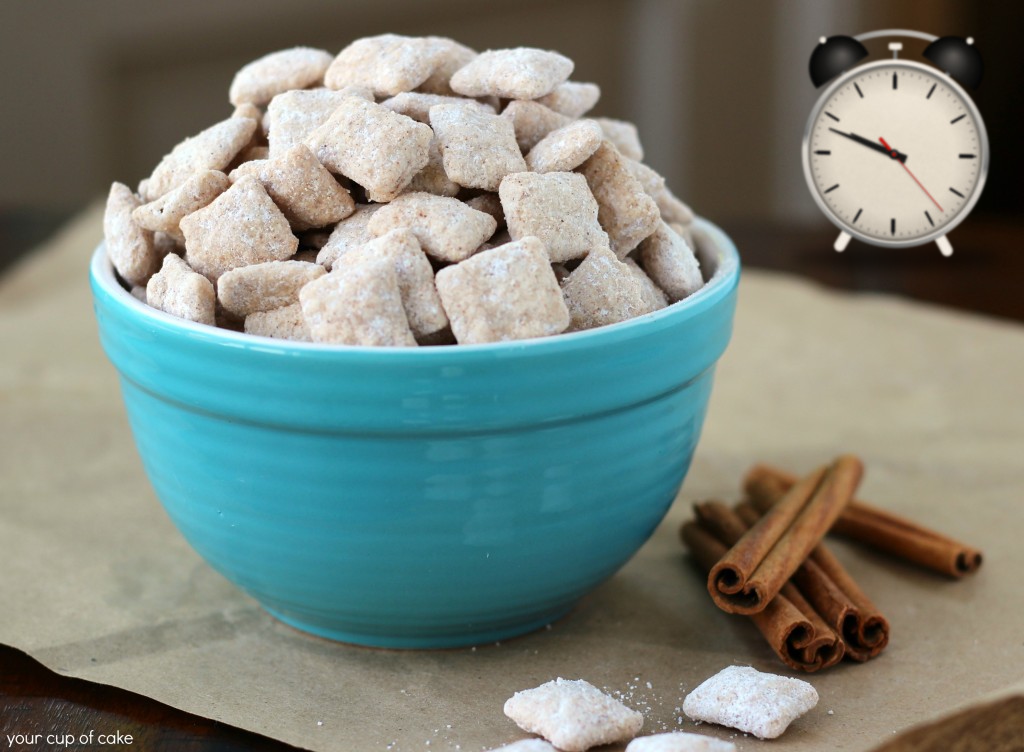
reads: 9,48,23
